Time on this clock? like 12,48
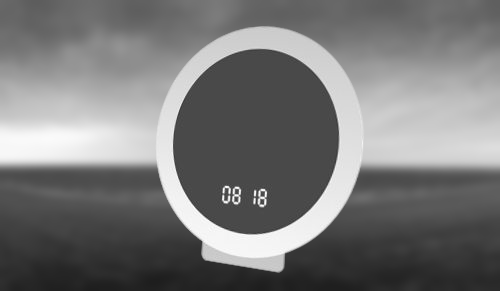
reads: 8,18
